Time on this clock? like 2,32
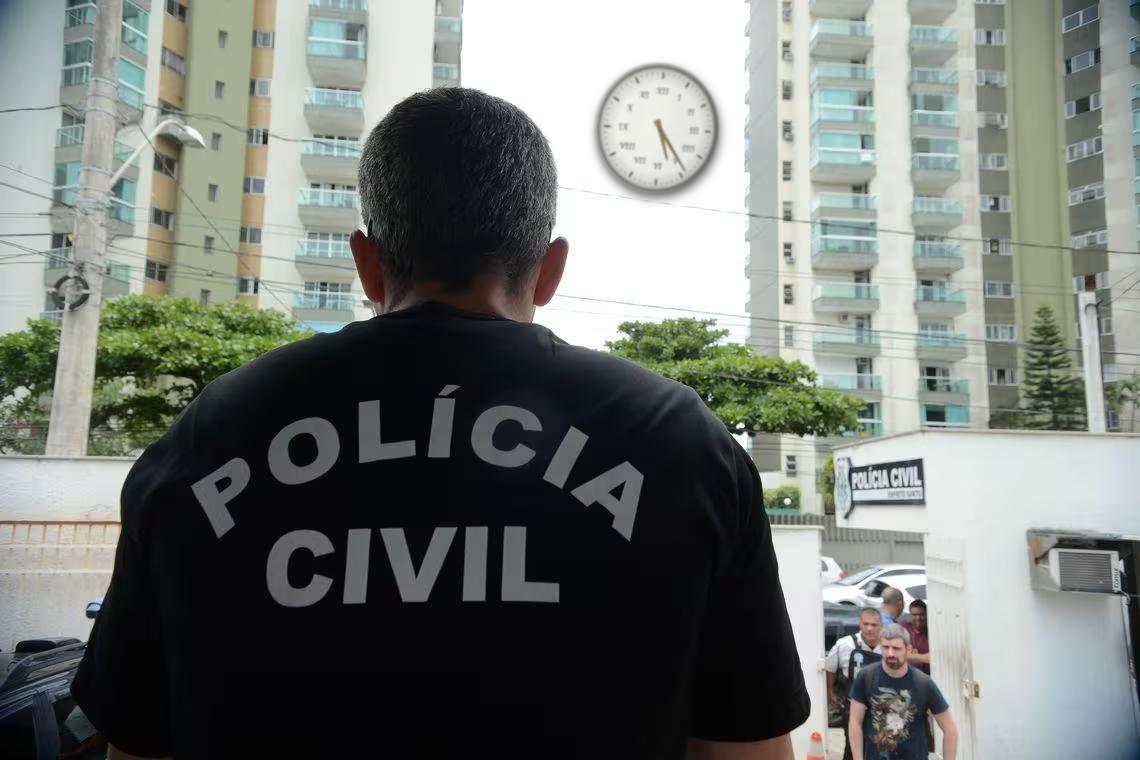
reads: 5,24
